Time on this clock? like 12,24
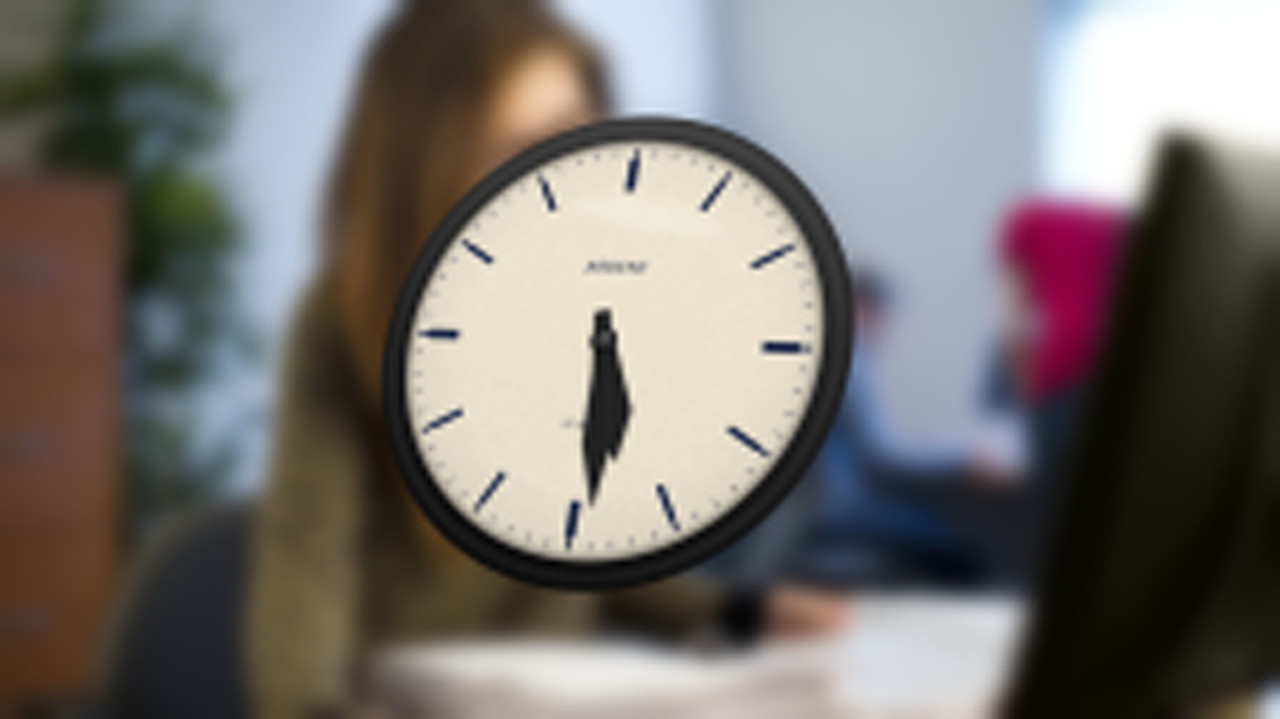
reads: 5,29
